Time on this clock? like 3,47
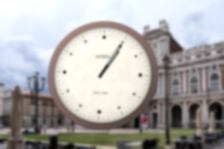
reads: 1,05
